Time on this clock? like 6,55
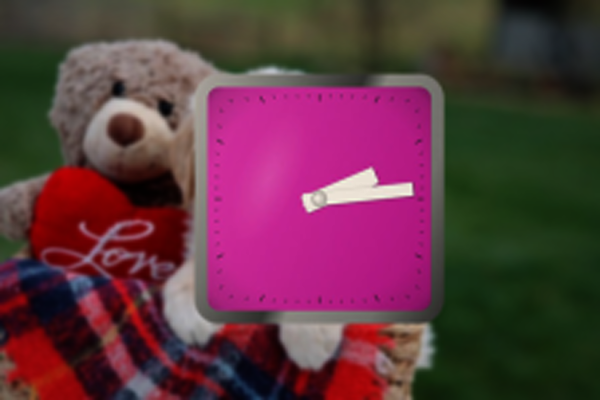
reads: 2,14
